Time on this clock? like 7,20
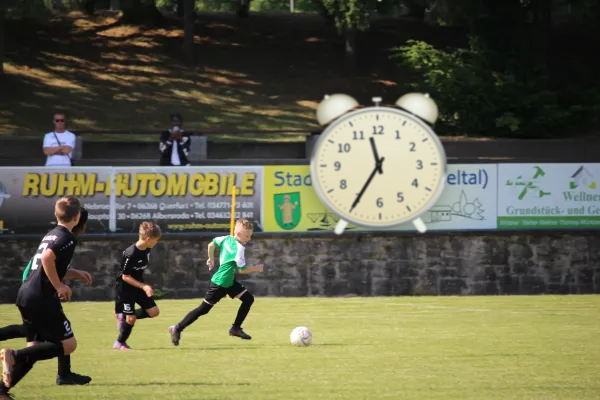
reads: 11,35
